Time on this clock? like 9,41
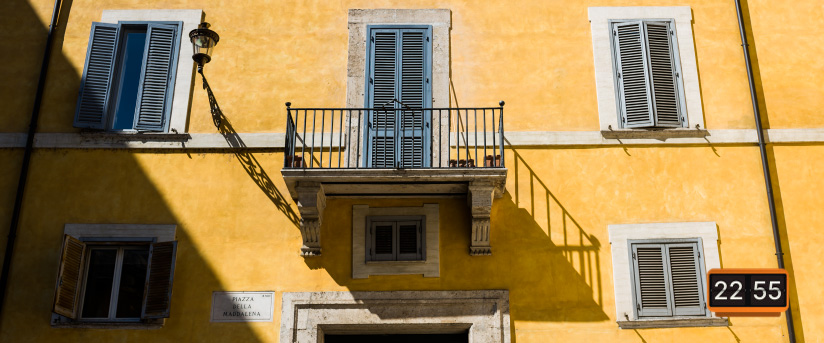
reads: 22,55
